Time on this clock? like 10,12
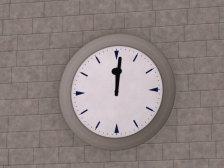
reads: 12,01
